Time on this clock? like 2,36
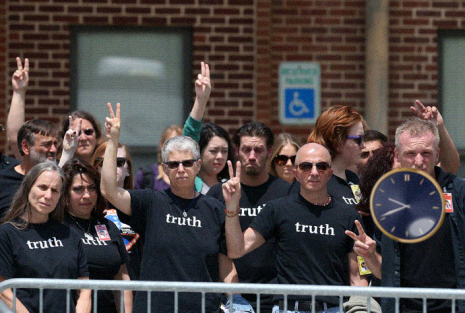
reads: 9,41
